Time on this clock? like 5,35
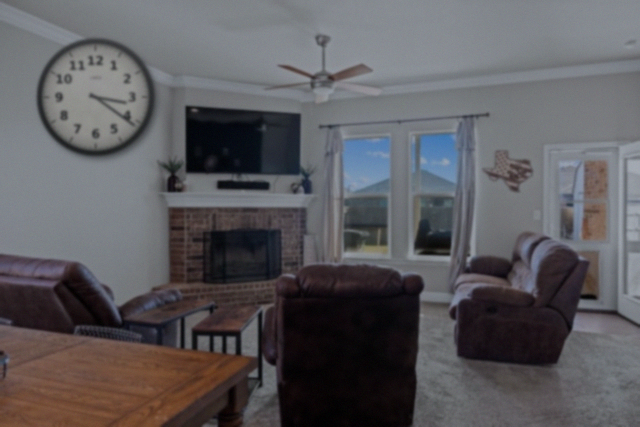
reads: 3,21
